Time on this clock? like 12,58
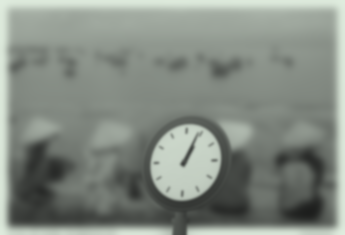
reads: 1,04
